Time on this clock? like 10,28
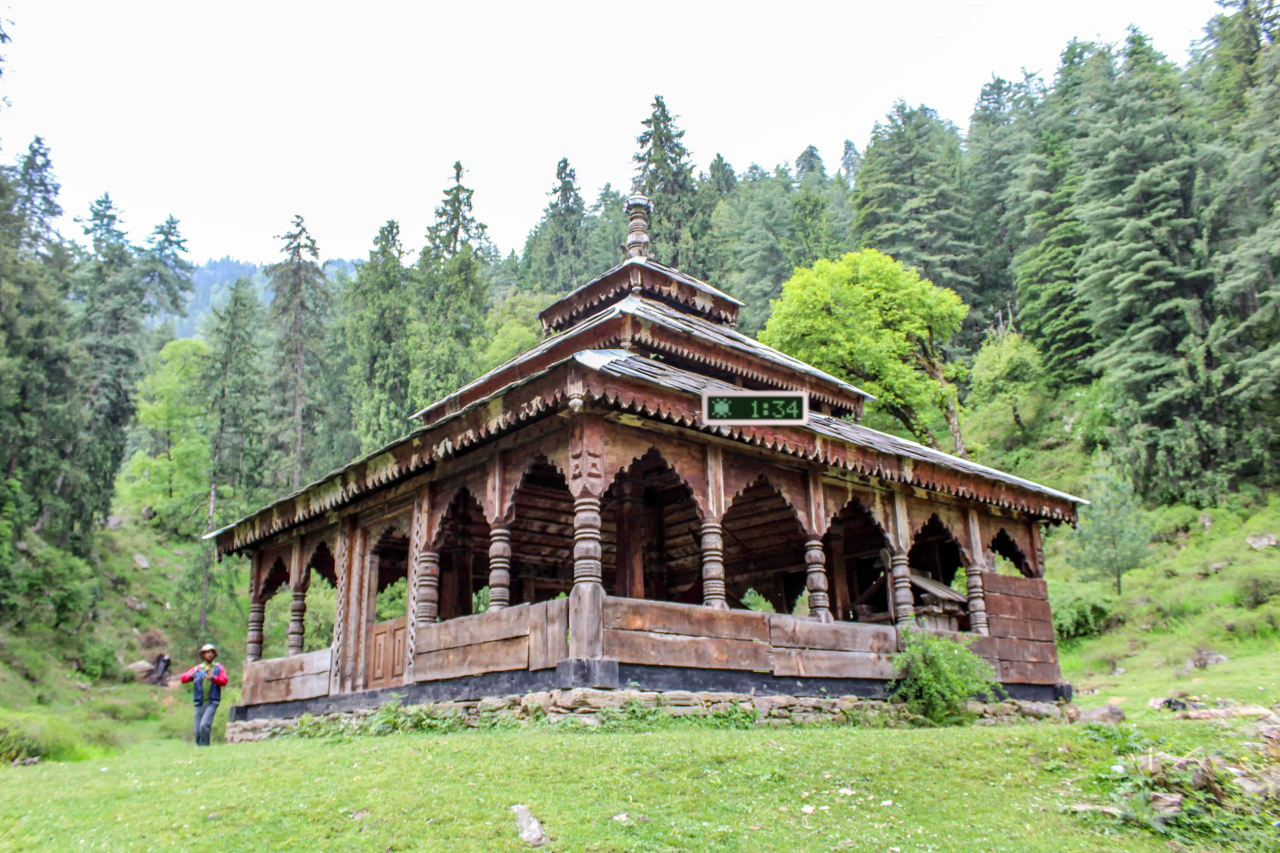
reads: 1,34
